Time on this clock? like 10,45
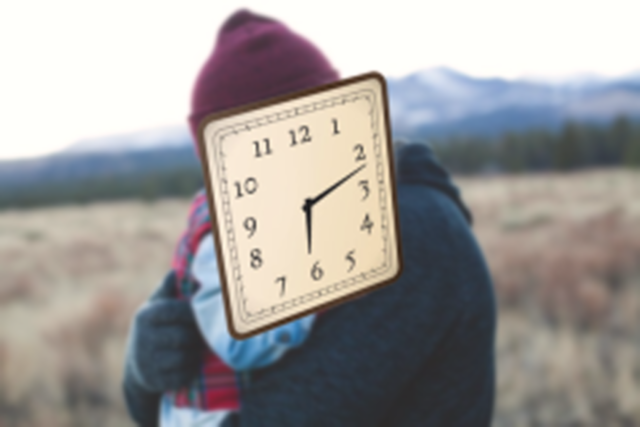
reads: 6,12
